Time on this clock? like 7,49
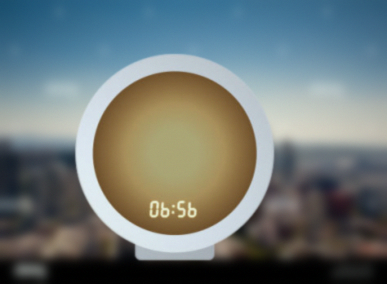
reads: 6,56
